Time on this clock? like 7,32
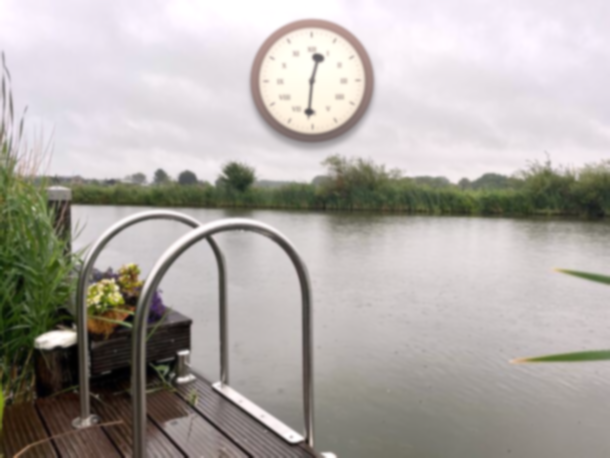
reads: 12,31
